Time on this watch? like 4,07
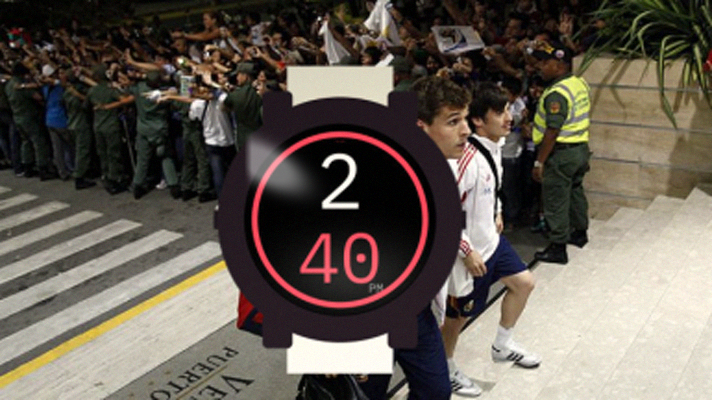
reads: 2,40
